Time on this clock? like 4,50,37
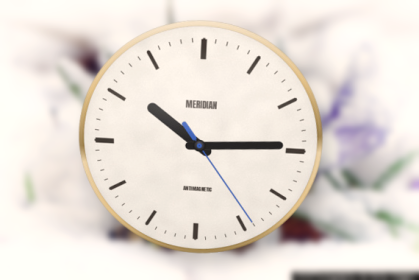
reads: 10,14,24
